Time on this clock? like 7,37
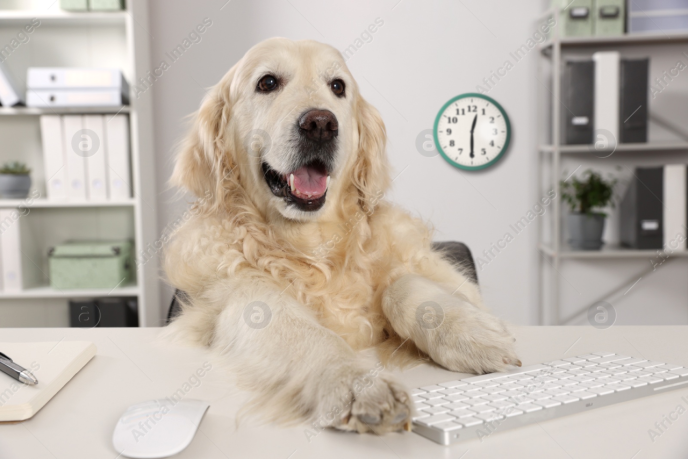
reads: 12,30
